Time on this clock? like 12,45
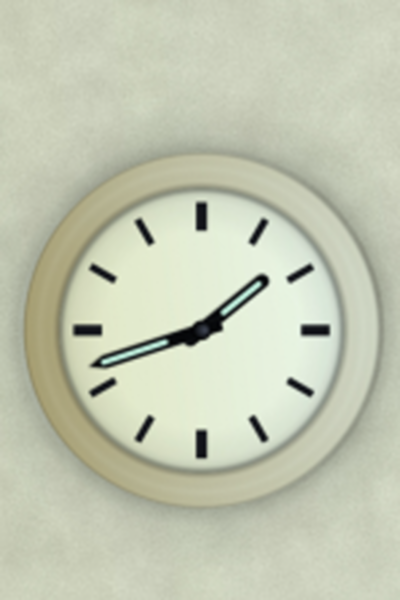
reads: 1,42
